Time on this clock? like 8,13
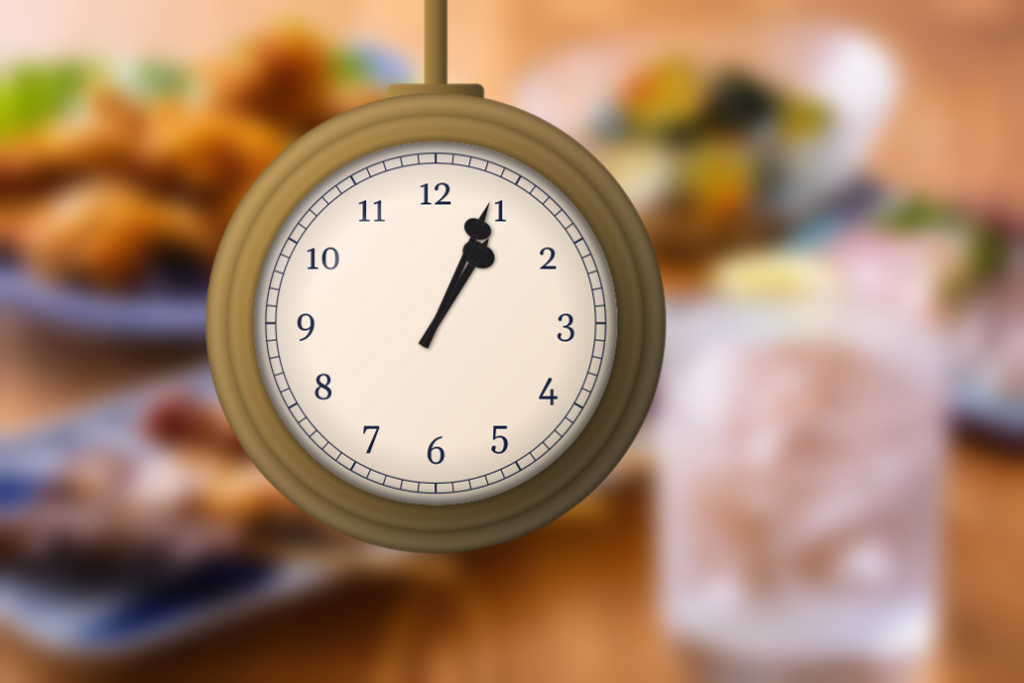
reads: 1,04
